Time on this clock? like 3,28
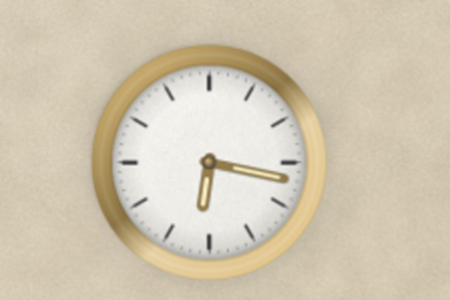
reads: 6,17
